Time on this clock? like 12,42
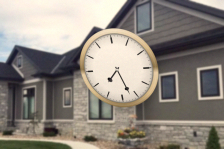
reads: 7,27
